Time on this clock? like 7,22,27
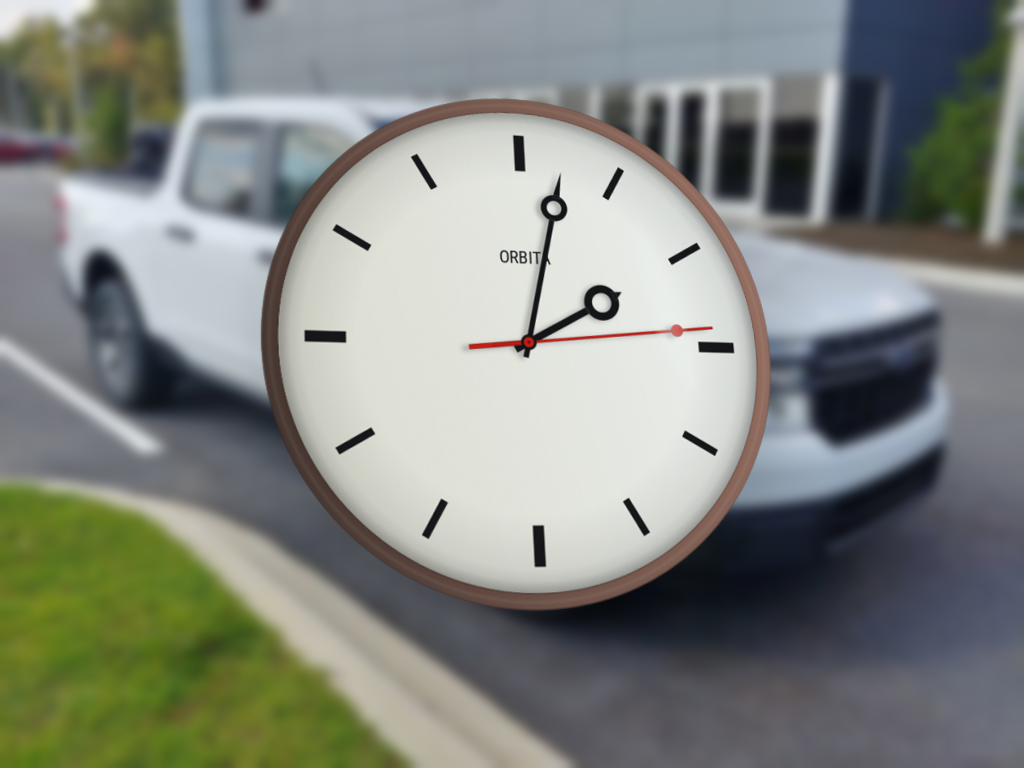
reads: 2,02,14
